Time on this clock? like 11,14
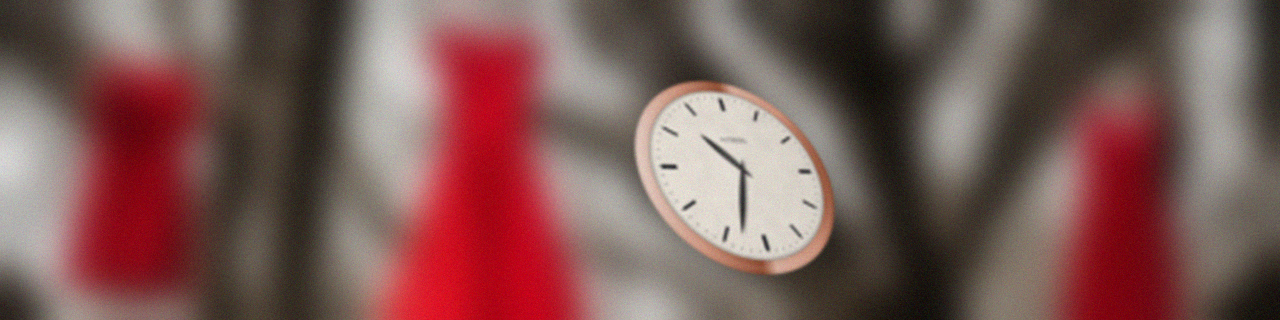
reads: 10,33
